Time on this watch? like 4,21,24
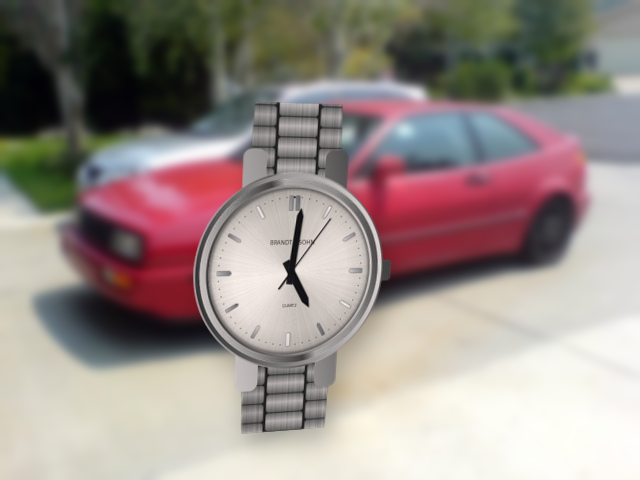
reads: 5,01,06
